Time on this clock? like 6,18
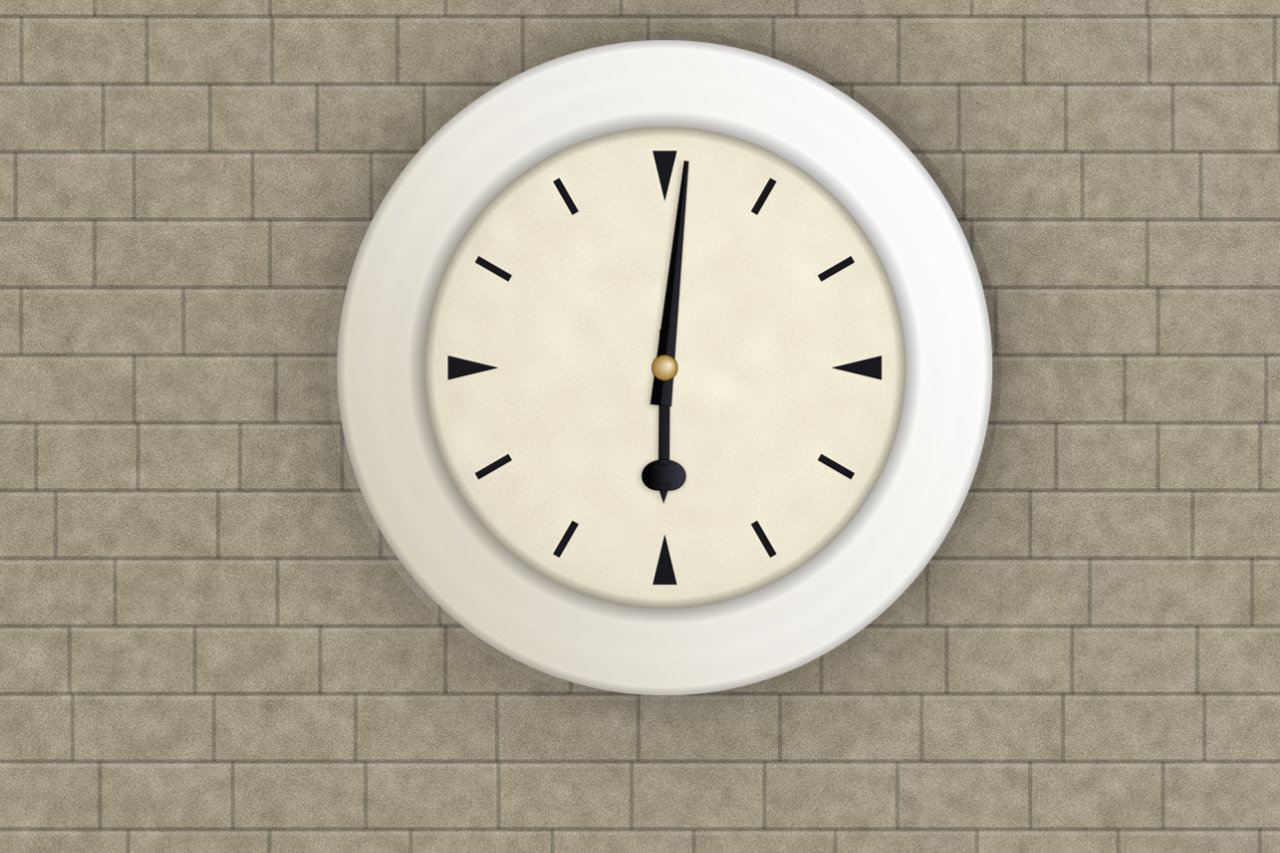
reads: 6,01
